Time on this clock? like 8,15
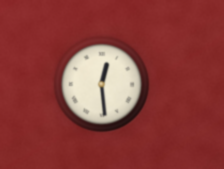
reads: 12,29
